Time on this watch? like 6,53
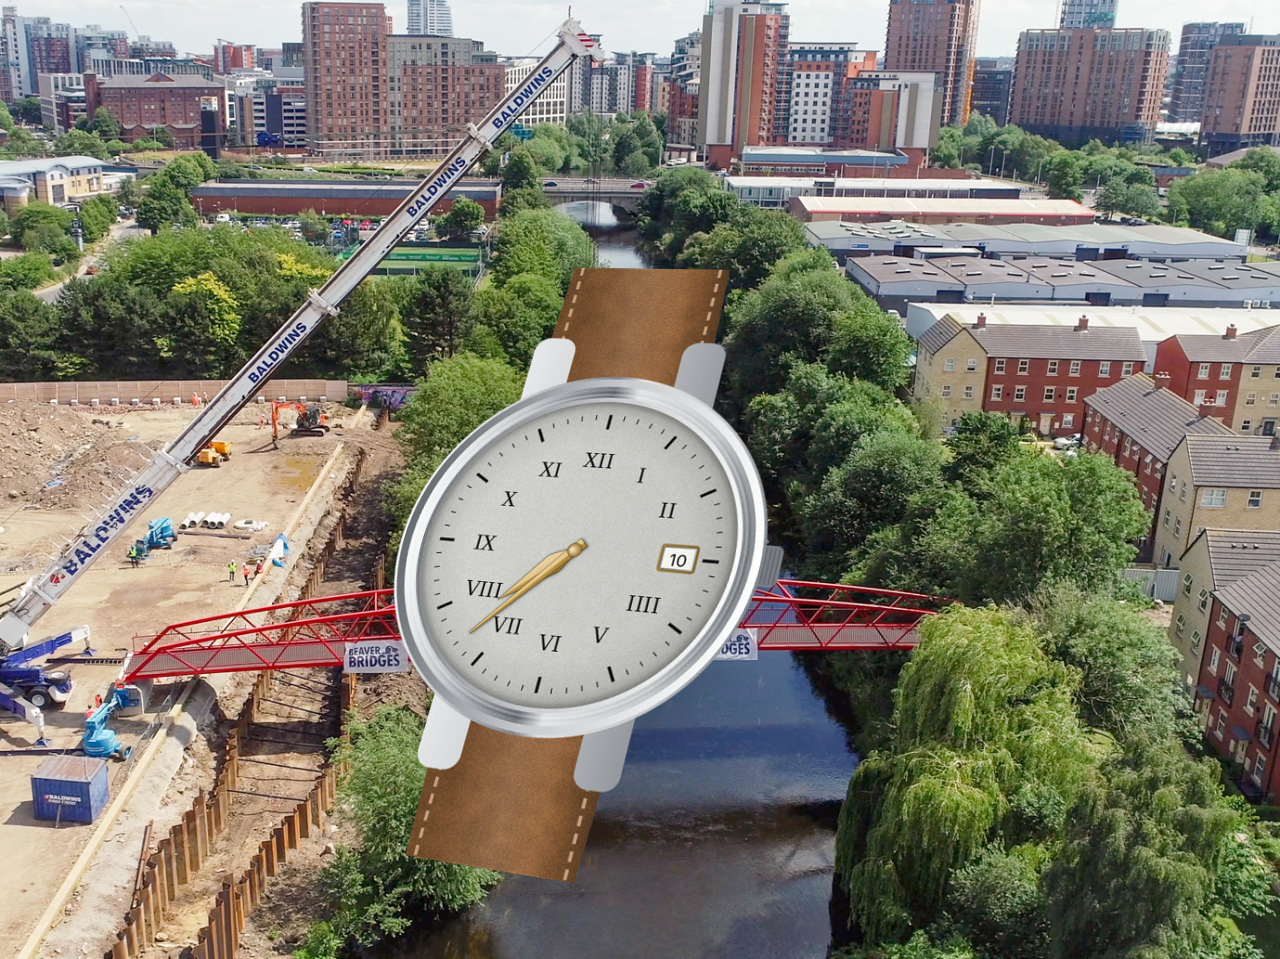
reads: 7,37
